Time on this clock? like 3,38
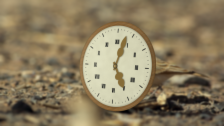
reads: 5,03
